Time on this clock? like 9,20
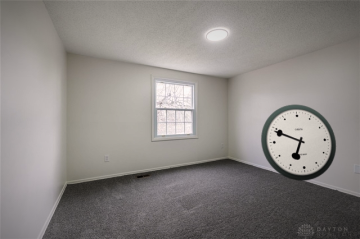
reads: 6,49
